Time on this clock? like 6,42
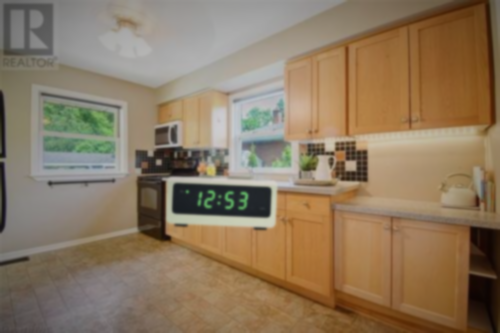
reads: 12,53
